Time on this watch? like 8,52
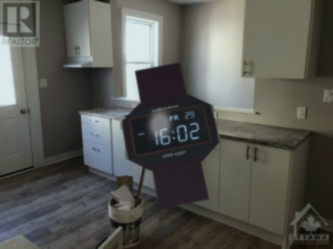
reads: 16,02
